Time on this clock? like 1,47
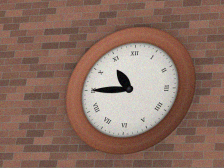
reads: 10,45
